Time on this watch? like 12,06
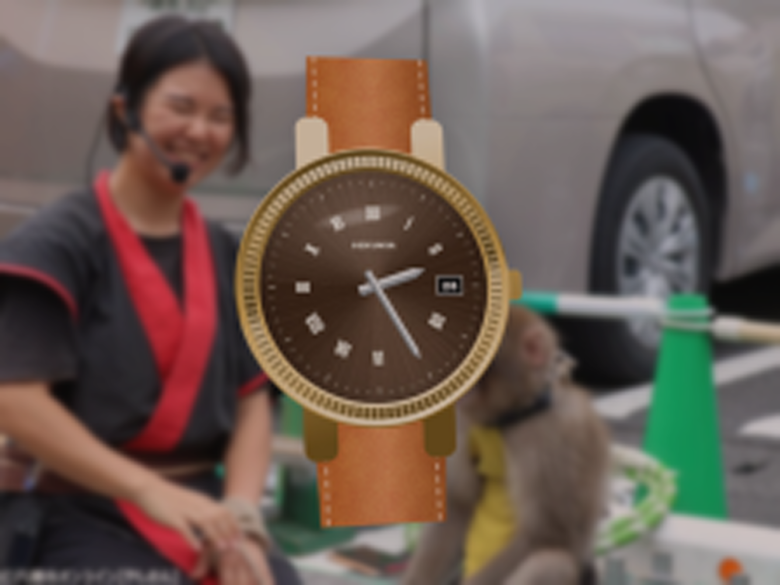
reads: 2,25
